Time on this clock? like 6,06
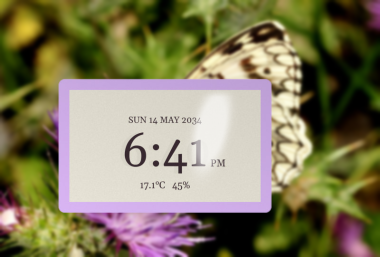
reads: 6,41
